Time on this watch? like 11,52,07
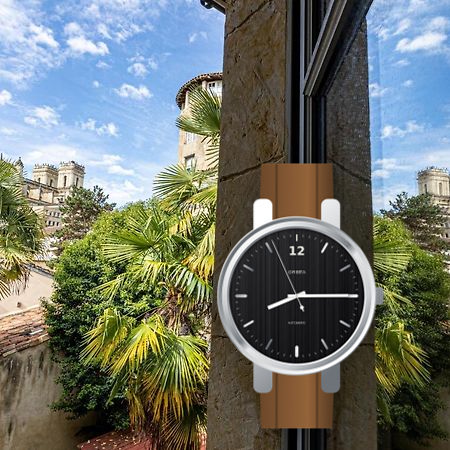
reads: 8,14,56
